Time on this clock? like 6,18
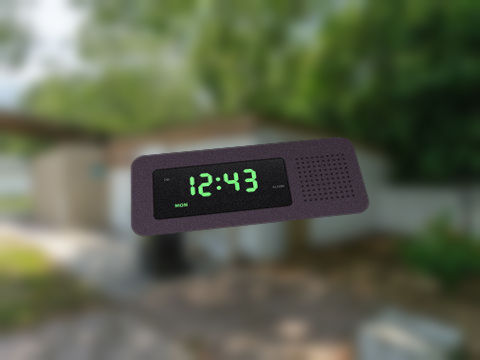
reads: 12,43
